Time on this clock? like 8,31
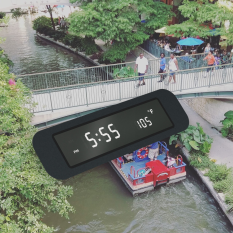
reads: 5,55
